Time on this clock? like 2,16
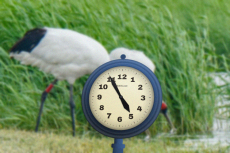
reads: 4,55
